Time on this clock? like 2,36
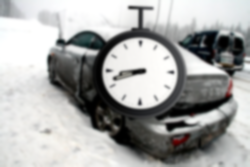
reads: 8,42
